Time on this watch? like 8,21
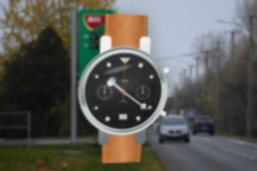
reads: 10,21
